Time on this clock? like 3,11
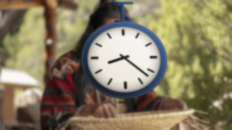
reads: 8,22
